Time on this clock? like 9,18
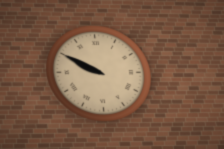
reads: 9,50
